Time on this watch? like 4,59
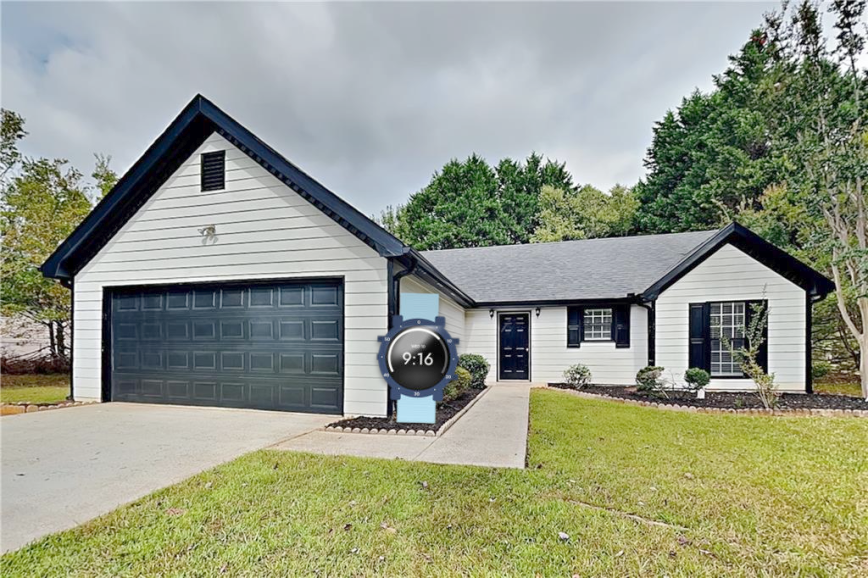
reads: 9,16
